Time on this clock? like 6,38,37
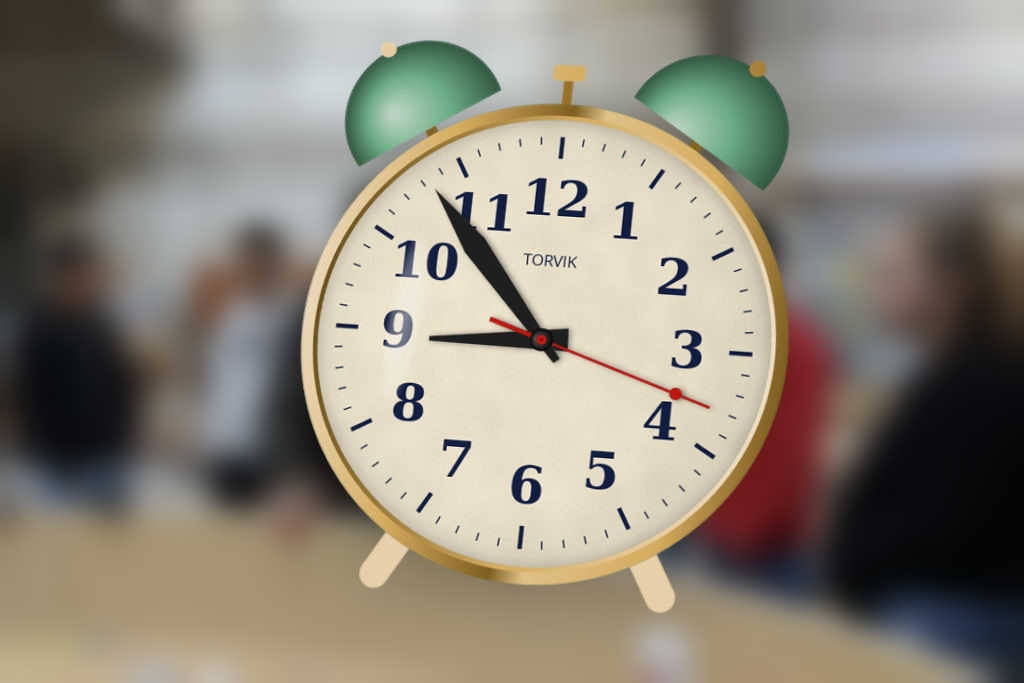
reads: 8,53,18
